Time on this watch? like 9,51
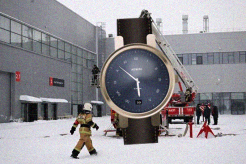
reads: 5,52
